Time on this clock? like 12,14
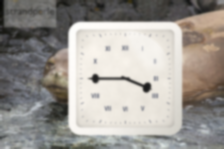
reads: 3,45
